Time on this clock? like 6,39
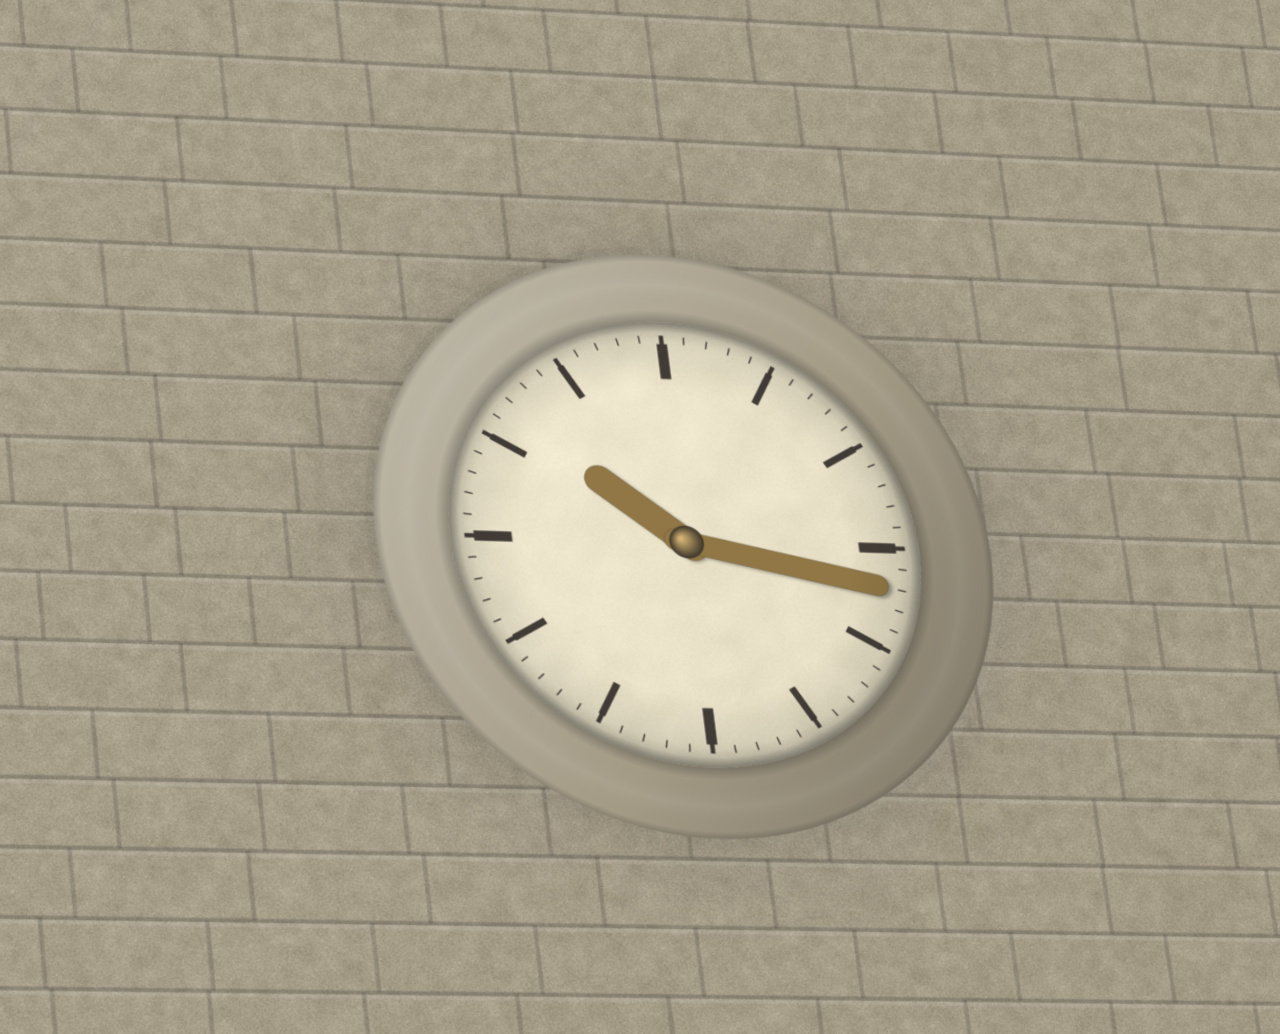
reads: 10,17
